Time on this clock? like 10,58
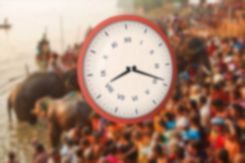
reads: 8,19
